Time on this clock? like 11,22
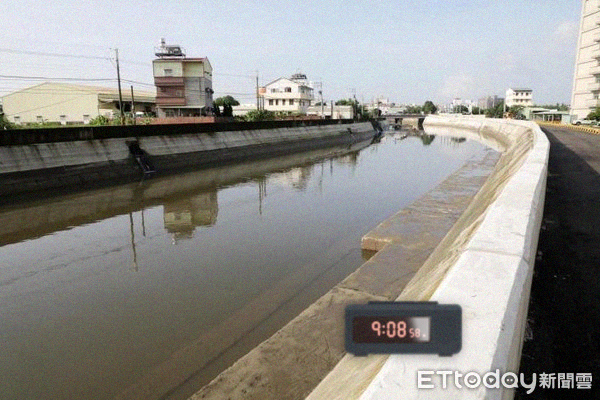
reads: 9,08
